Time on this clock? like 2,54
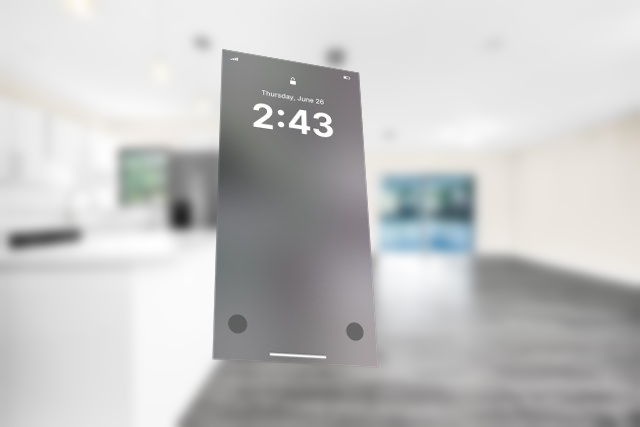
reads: 2,43
